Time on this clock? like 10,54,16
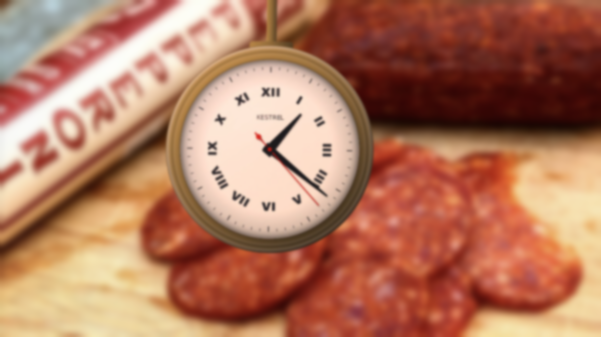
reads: 1,21,23
